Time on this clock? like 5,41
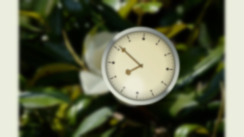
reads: 7,51
